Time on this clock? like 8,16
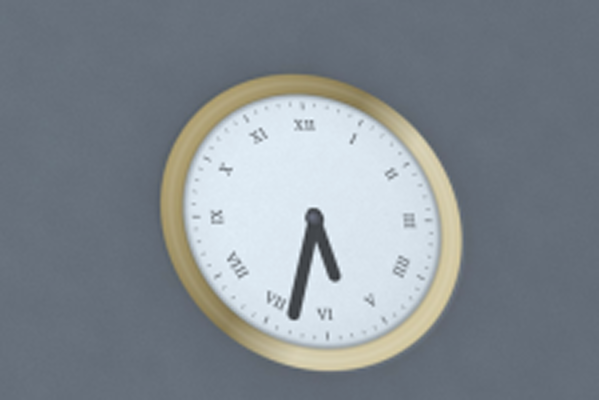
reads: 5,33
